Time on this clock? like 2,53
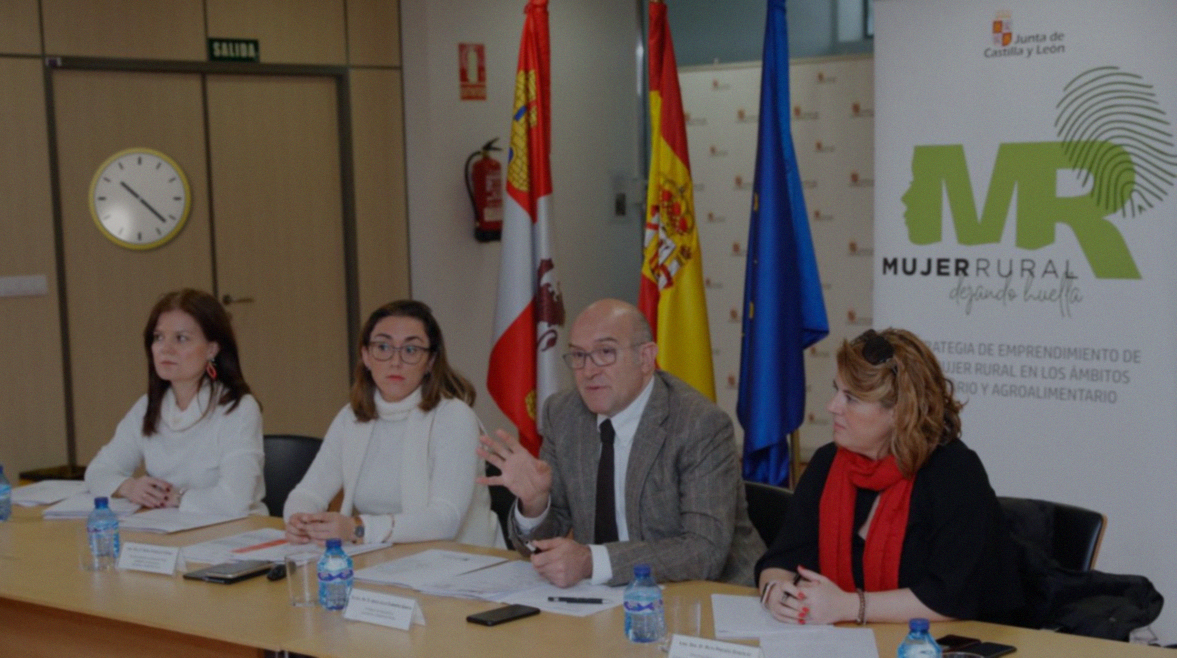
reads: 10,22
